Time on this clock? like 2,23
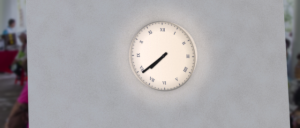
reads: 7,39
